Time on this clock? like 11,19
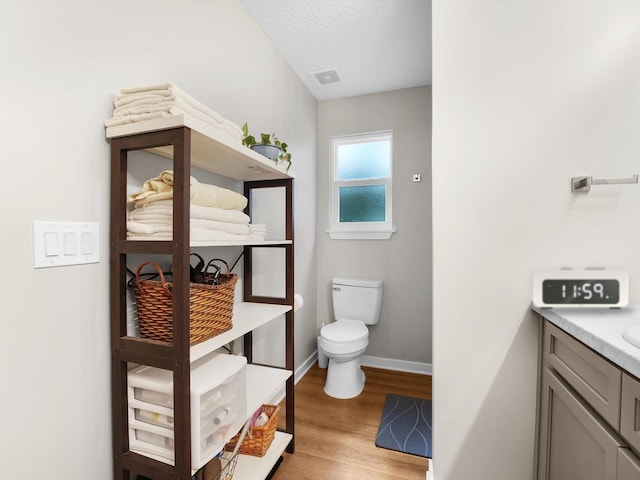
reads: 11,59
